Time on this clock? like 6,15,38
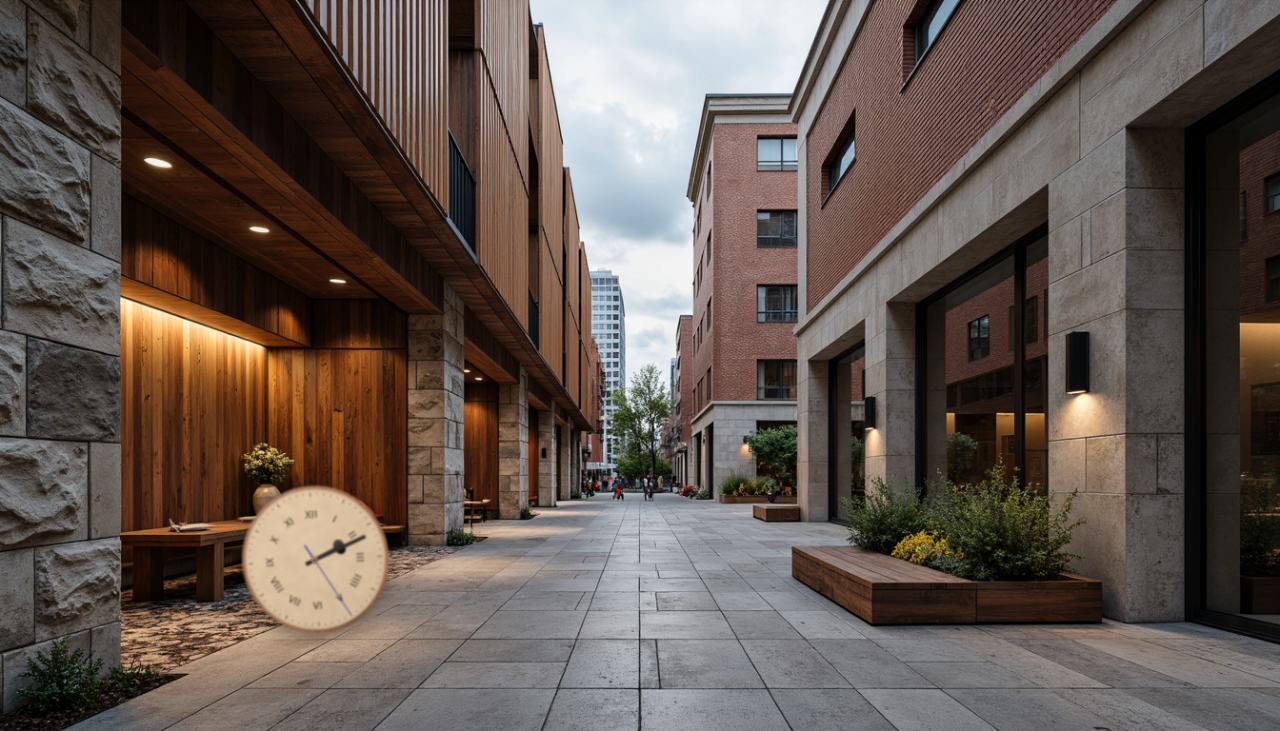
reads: 2,11,25
